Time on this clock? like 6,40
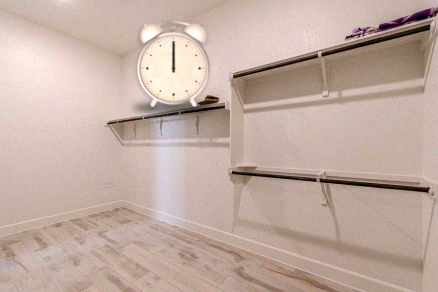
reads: 12,00
